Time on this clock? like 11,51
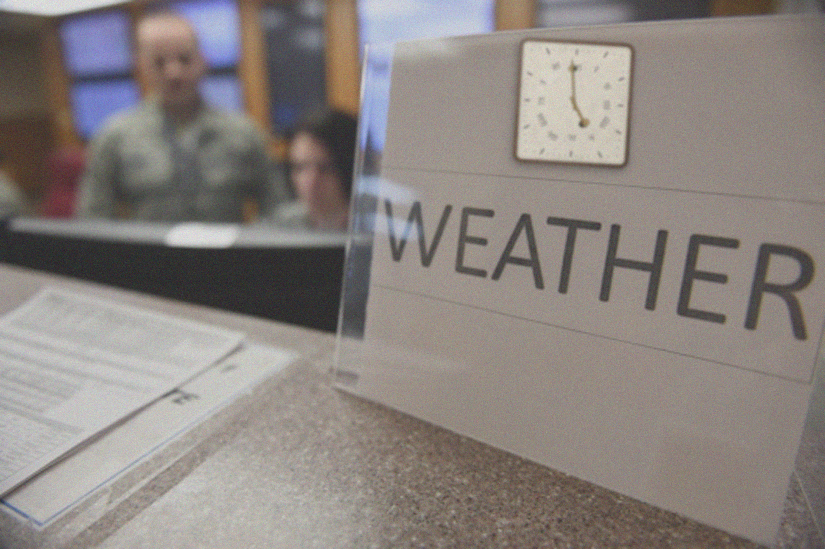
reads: 4,59
